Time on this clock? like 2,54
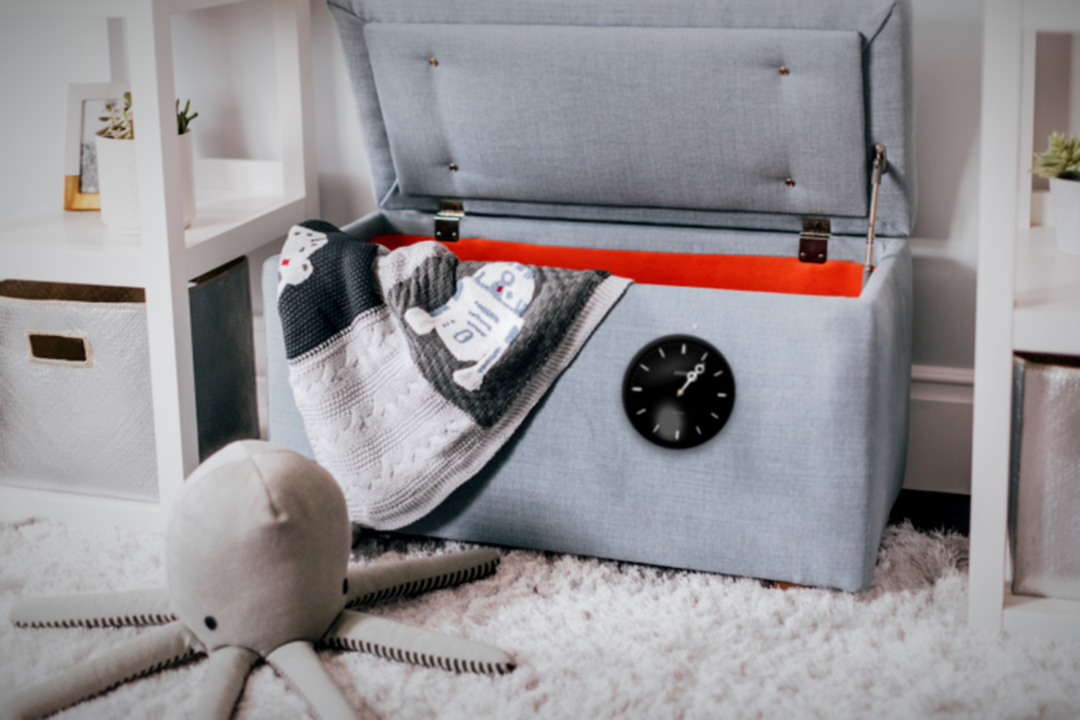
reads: 1,06
